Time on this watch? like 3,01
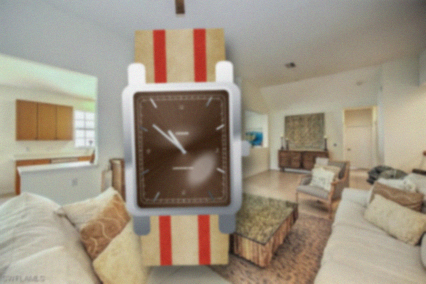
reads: 10,52
